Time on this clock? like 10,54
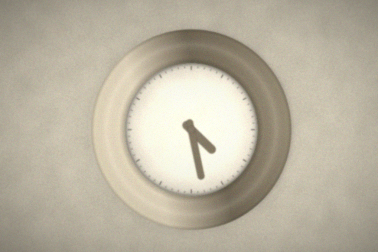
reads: 4,28
